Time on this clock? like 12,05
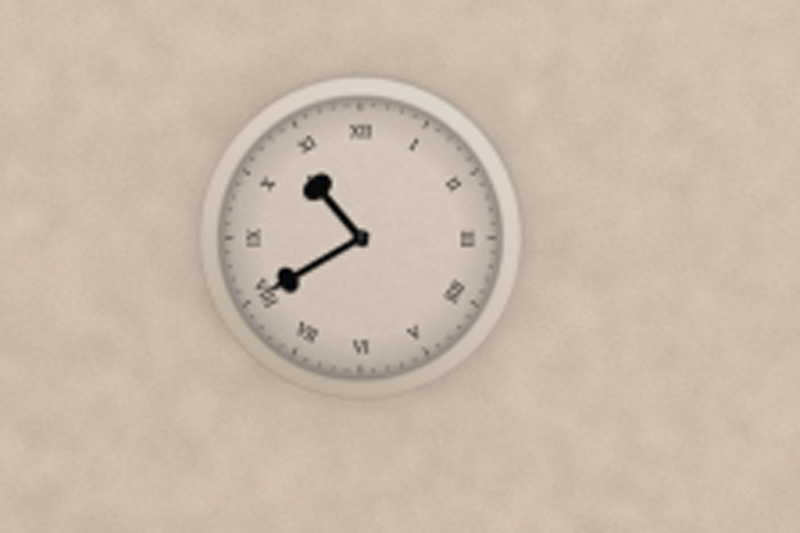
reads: 10,40
